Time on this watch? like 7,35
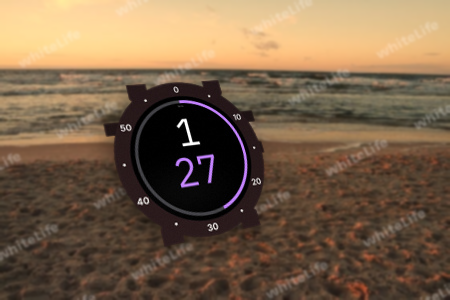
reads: 1,27
